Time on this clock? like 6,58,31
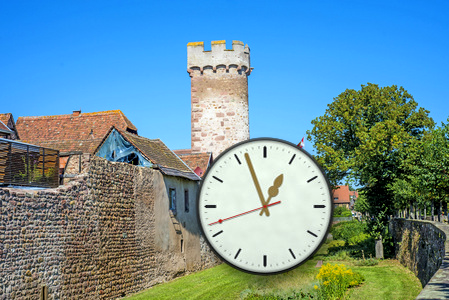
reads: 12,56,42
